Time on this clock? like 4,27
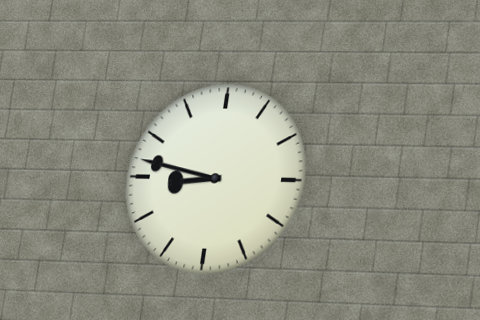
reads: 8,47
